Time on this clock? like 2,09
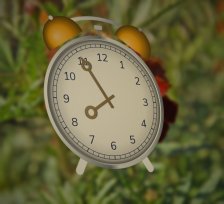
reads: 7,55
